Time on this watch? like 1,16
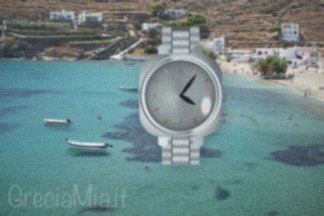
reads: 4,06
